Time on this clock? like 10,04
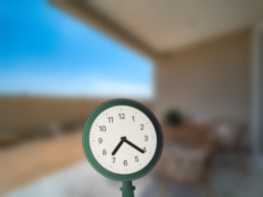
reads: 7,21
